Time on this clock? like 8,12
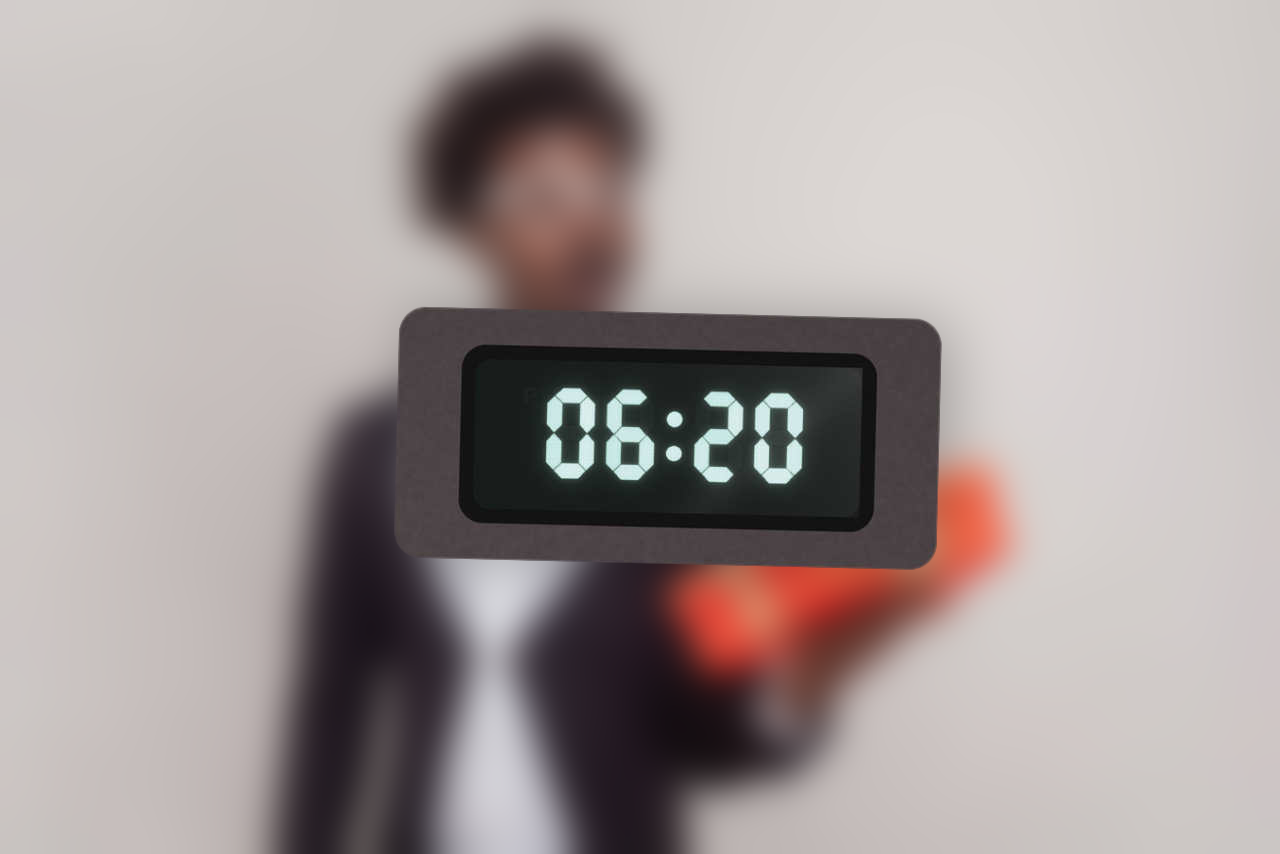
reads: 6,20
